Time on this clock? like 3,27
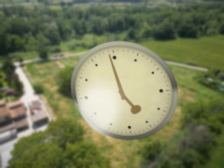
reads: 4,59
